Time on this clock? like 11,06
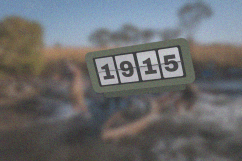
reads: 19,15
